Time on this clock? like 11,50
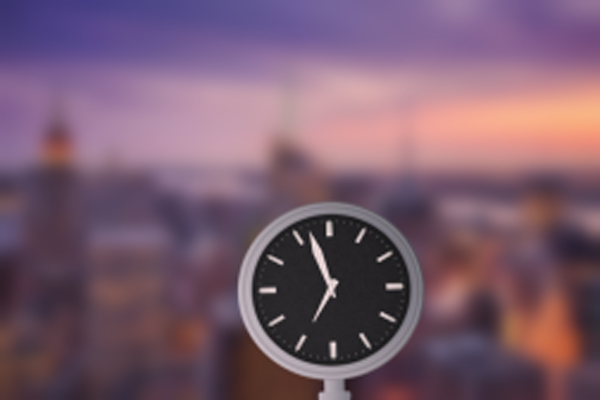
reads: 6,57
